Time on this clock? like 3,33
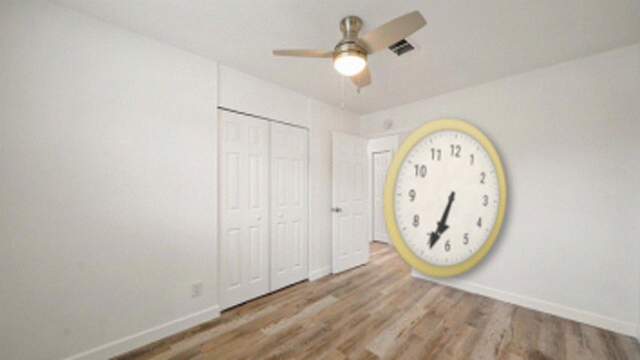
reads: 6,34
